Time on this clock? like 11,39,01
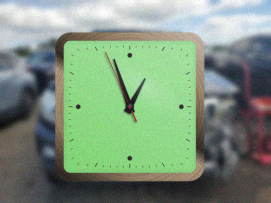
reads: 12,56,56
